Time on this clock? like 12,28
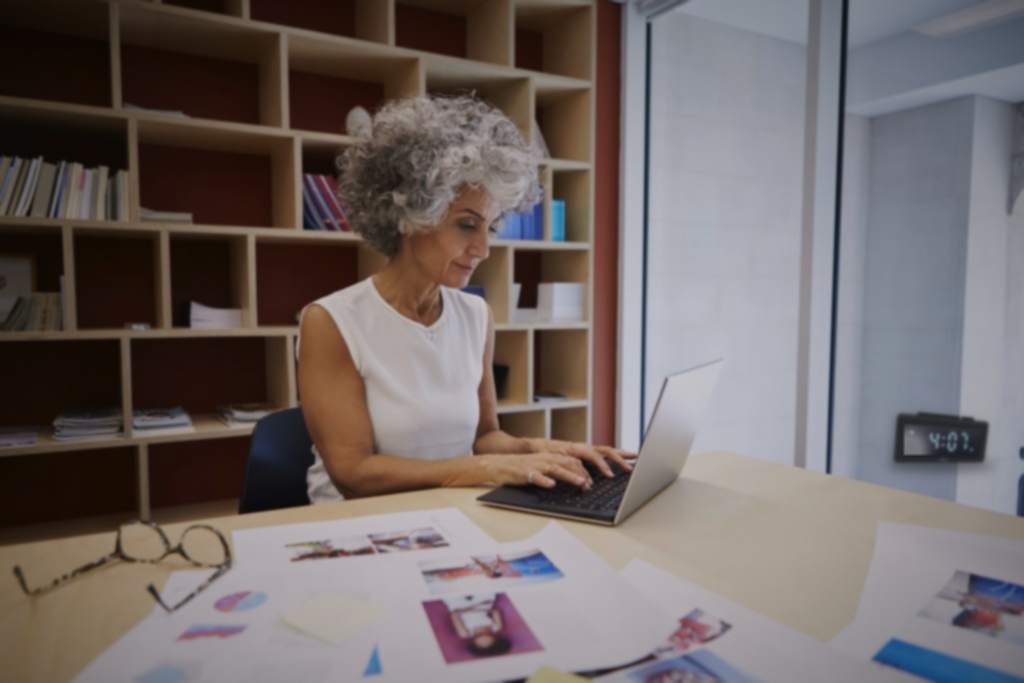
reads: 4,07
